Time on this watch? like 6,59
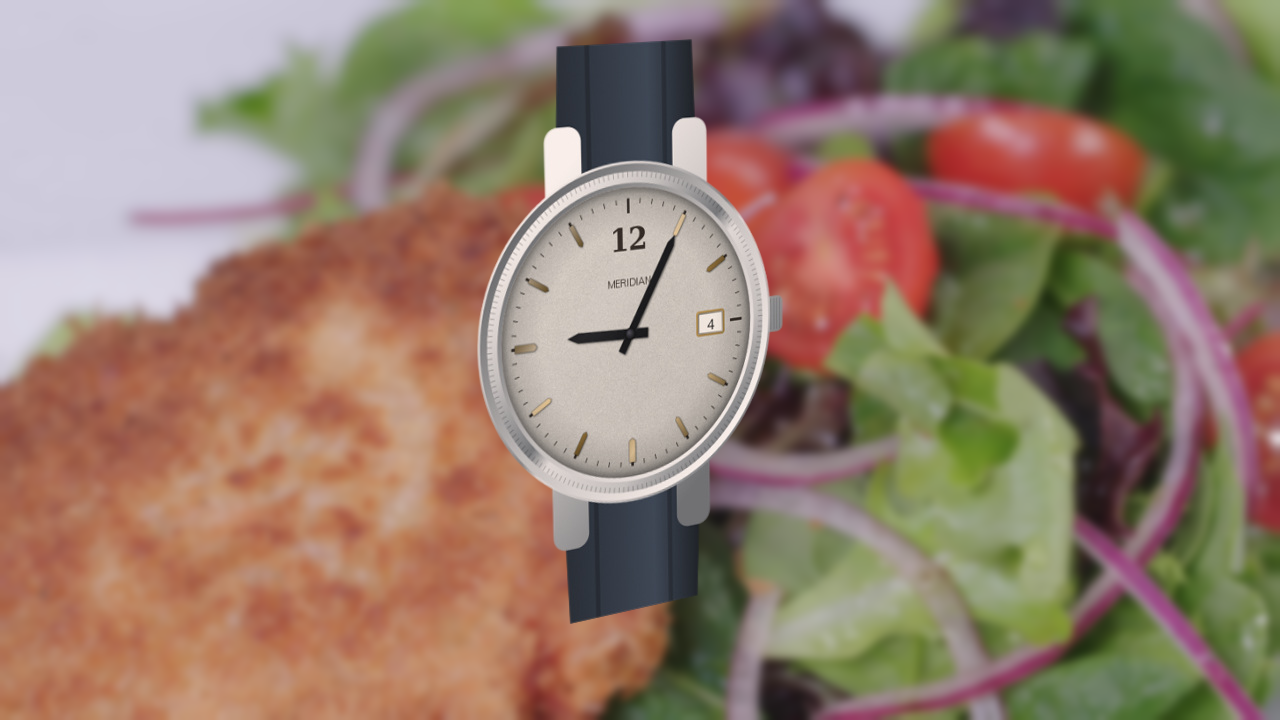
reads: 9,05
